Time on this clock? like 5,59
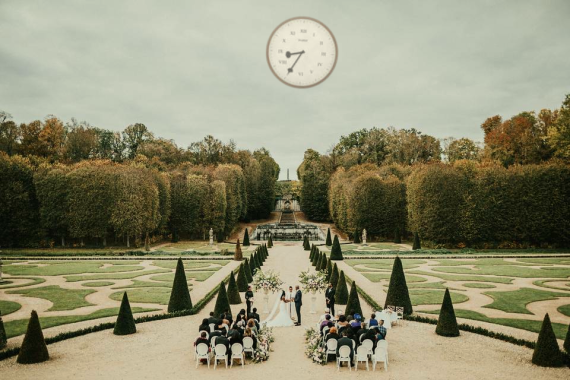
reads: 8,35
